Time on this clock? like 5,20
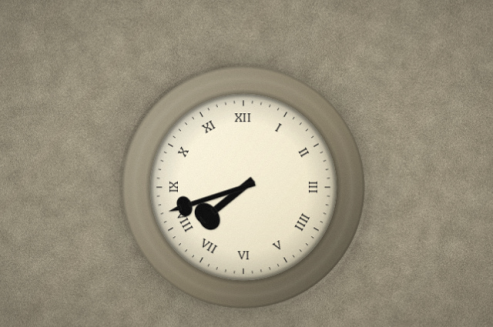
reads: 7,42
